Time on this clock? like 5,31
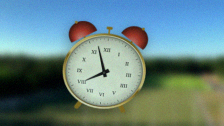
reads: 7,57
